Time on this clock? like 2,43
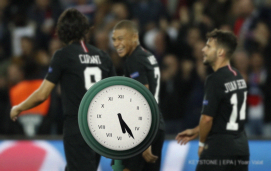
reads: 5,24
